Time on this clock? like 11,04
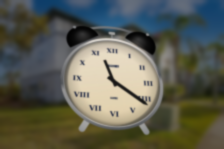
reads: 11,21
